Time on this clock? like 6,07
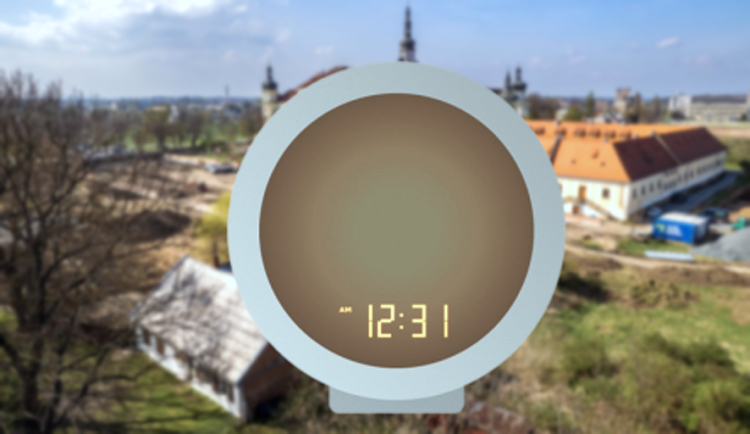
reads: 12,31
